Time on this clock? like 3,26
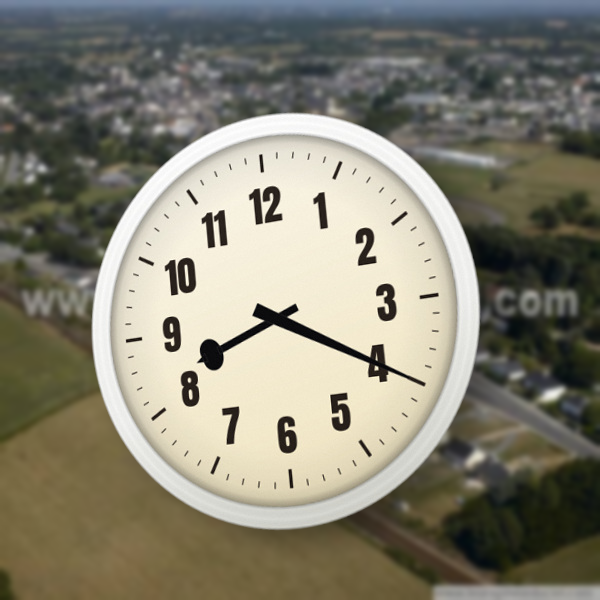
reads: 8,20
